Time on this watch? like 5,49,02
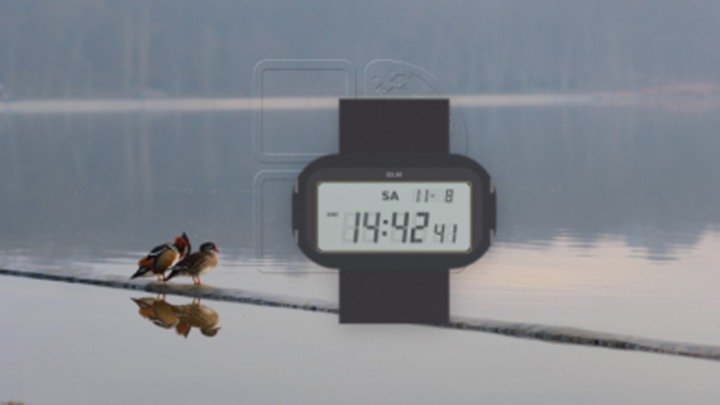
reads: 14,42,41
